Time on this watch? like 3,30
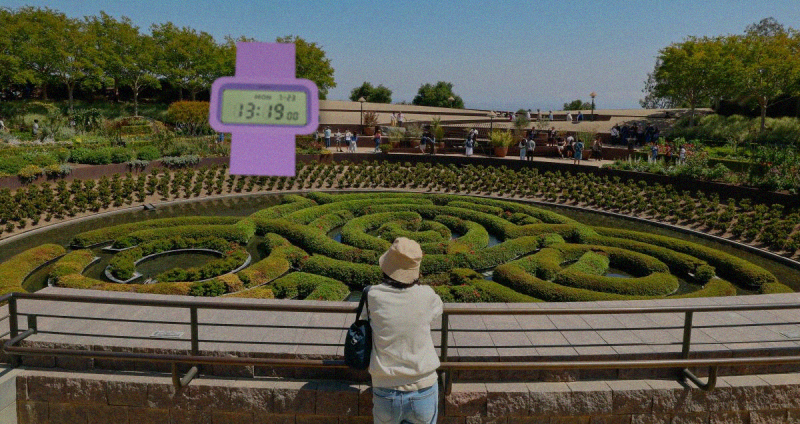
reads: 13,19
